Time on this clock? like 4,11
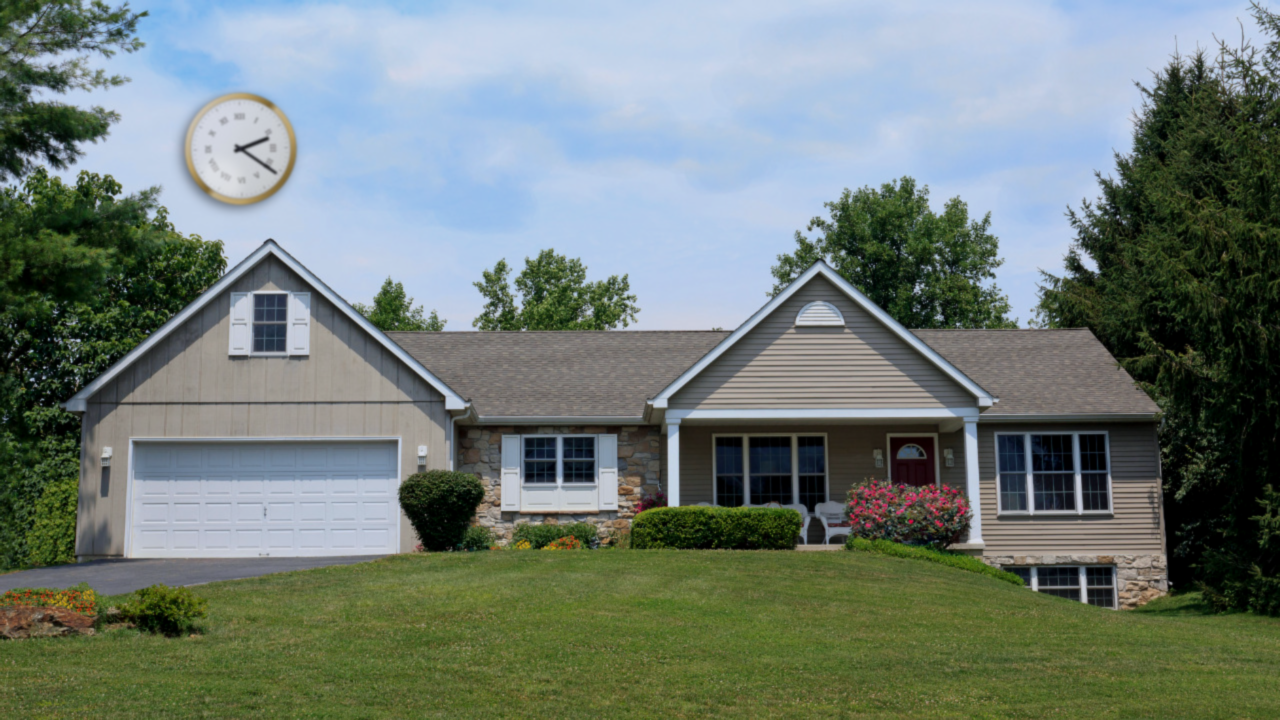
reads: 2,21
